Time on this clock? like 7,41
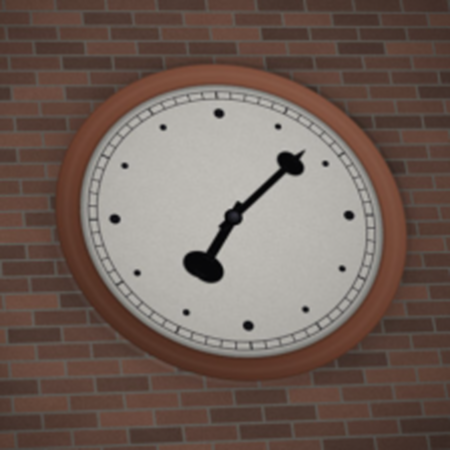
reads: 7,08
